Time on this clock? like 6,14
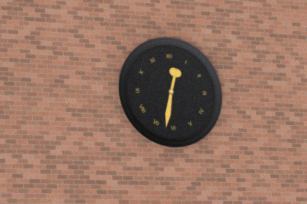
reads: 12,32
